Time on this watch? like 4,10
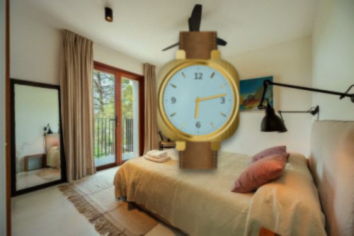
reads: 6,13
